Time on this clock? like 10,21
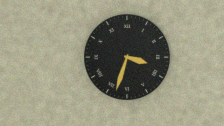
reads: 3,33
